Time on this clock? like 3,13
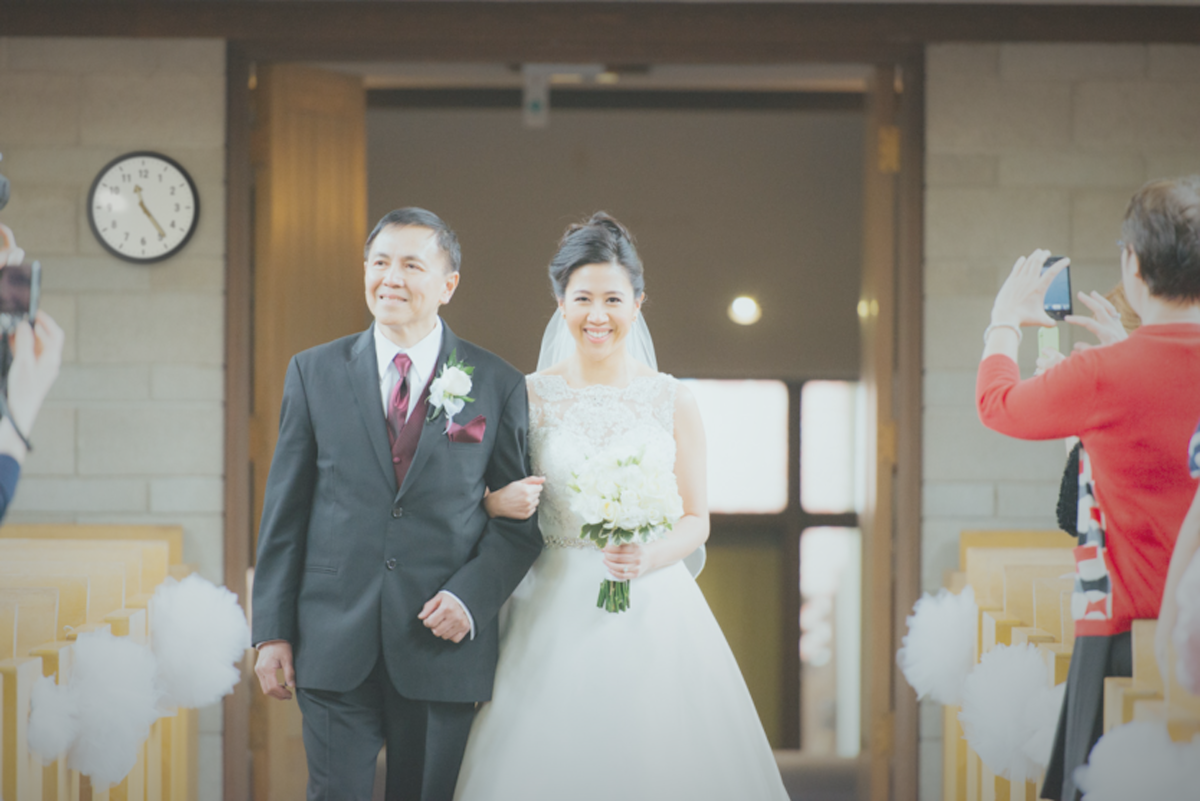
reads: 11,24
